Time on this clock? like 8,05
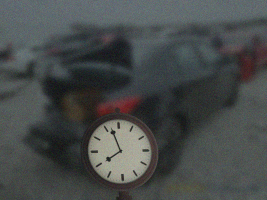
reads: 7,57
